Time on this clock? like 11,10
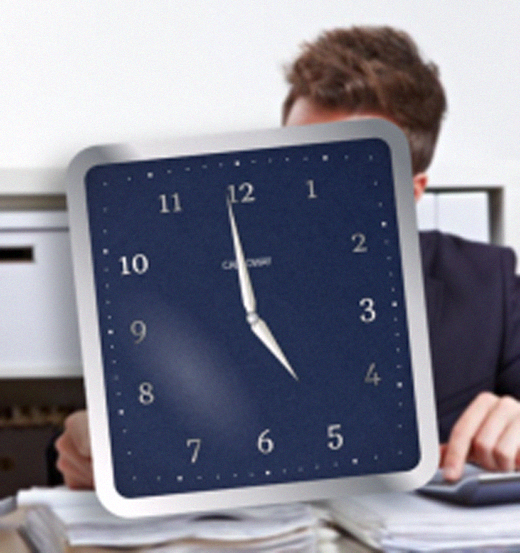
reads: 4,59
